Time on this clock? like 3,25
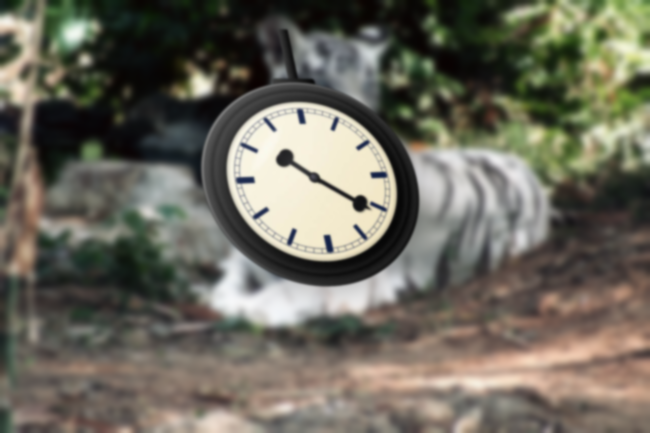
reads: 10,21
